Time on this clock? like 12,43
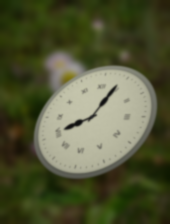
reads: 8,04
